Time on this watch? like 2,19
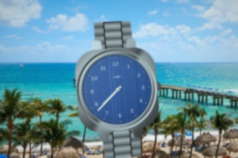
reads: 7,38
